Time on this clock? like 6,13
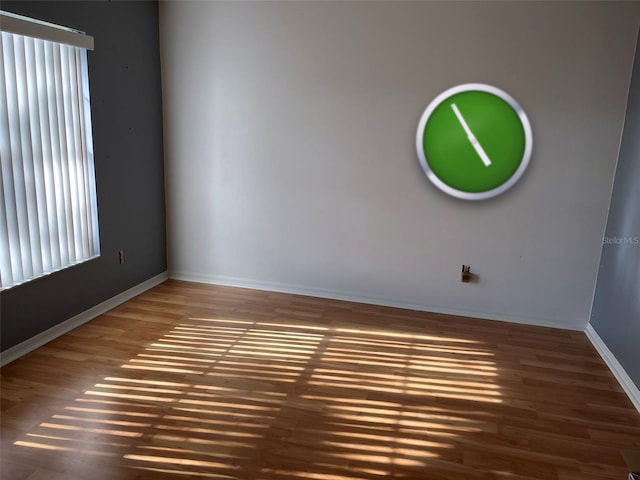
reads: 4,55
